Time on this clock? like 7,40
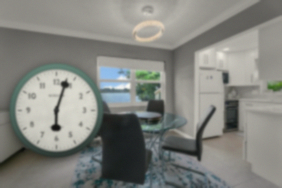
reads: 6,03
